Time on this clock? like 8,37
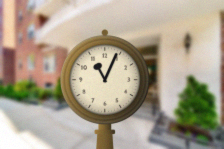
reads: 11,04
